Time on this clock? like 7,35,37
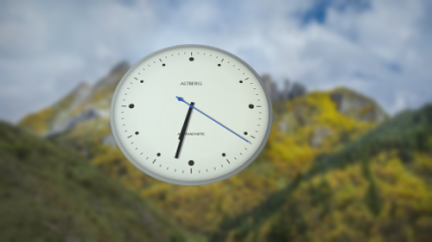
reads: 6,32,21
